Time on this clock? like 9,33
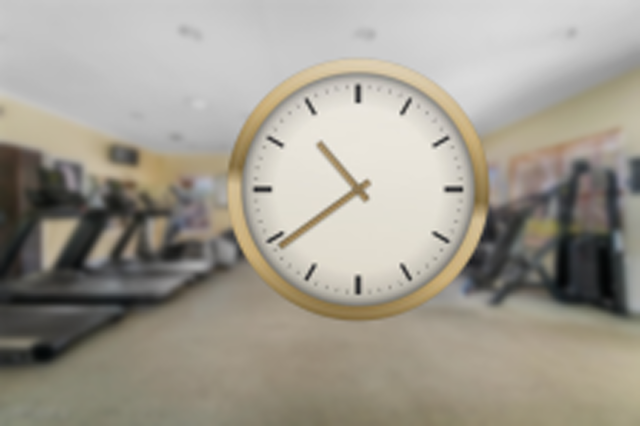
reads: 10,39
